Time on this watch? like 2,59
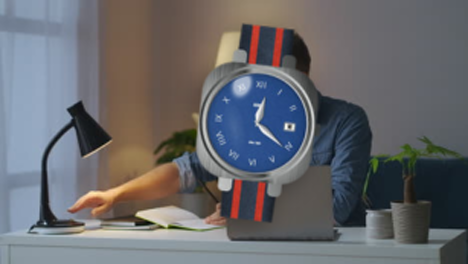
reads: 12,21
